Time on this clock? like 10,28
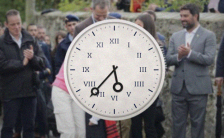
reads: 5,37
